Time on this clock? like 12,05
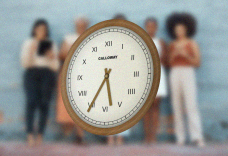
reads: 5,35
